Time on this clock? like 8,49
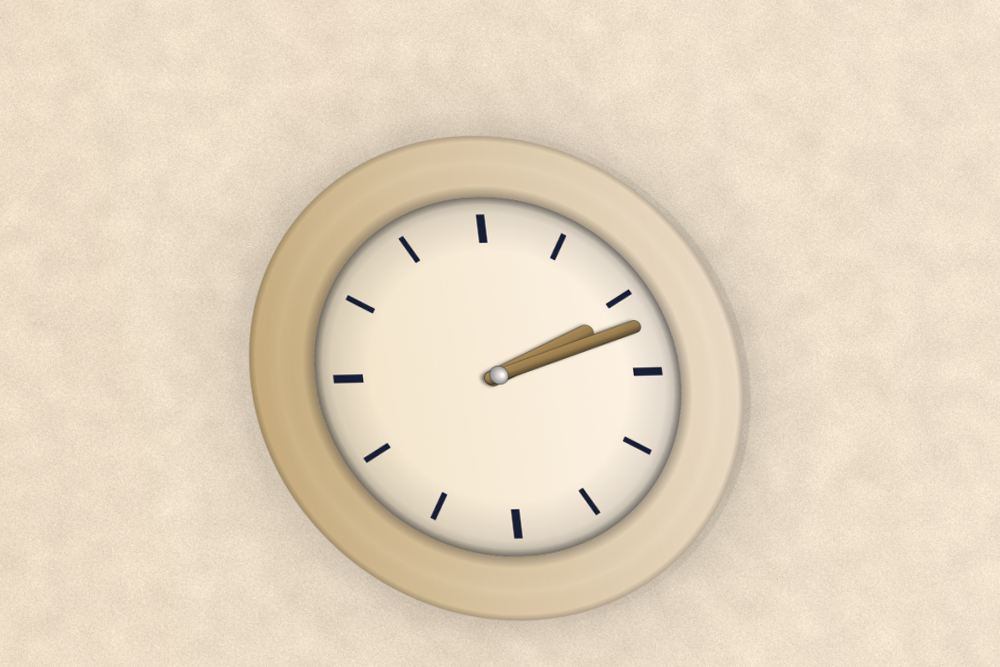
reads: 2,12
